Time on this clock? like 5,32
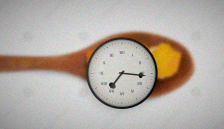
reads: 7,16
